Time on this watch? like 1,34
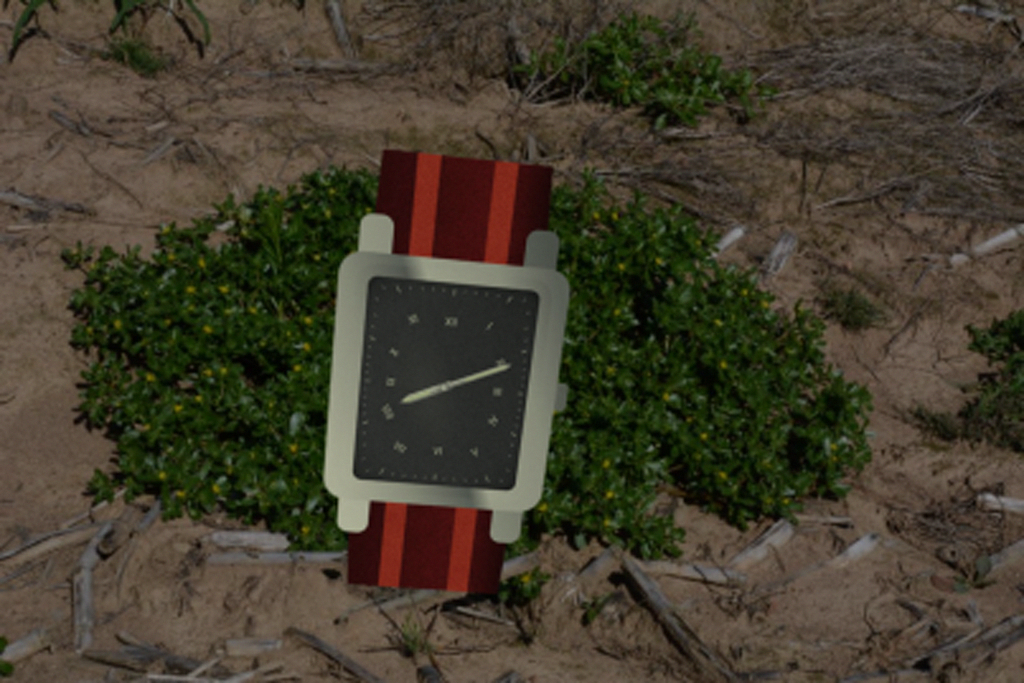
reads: 8,11
